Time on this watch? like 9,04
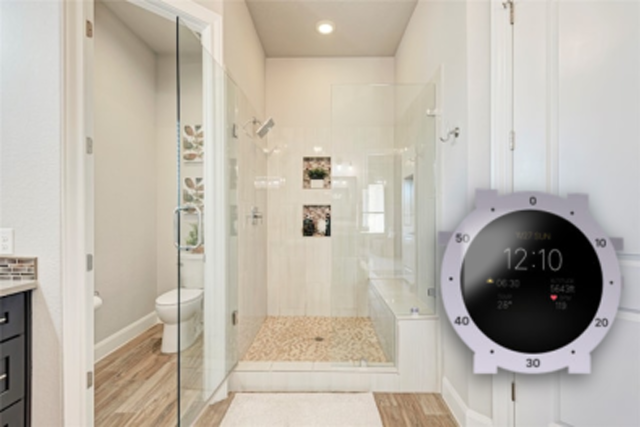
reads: 12,10
